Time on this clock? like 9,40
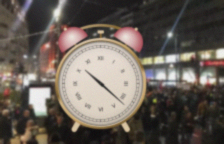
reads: 10,22
